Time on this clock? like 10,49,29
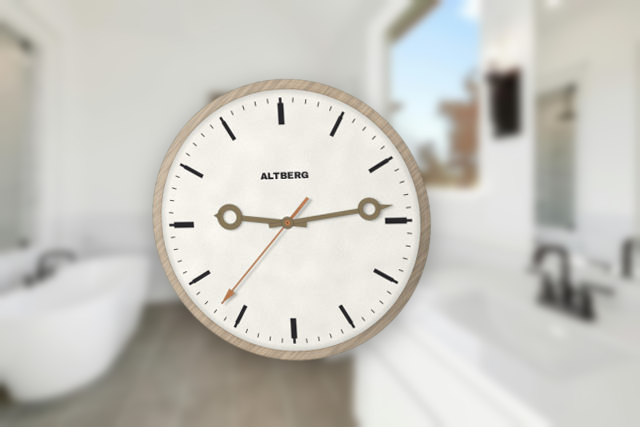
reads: 9,13,37
